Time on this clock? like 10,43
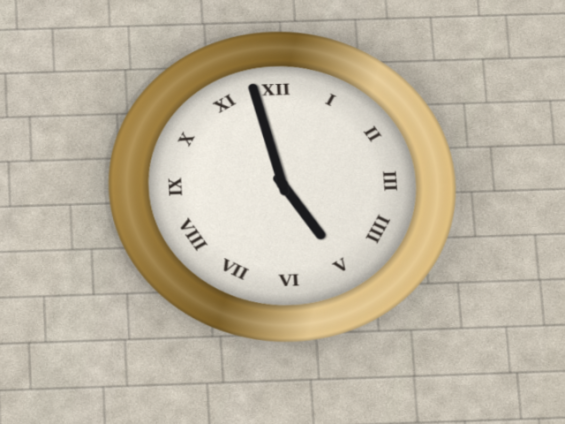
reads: 4,58
